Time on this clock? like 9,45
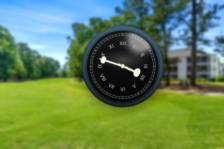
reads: 3,48
